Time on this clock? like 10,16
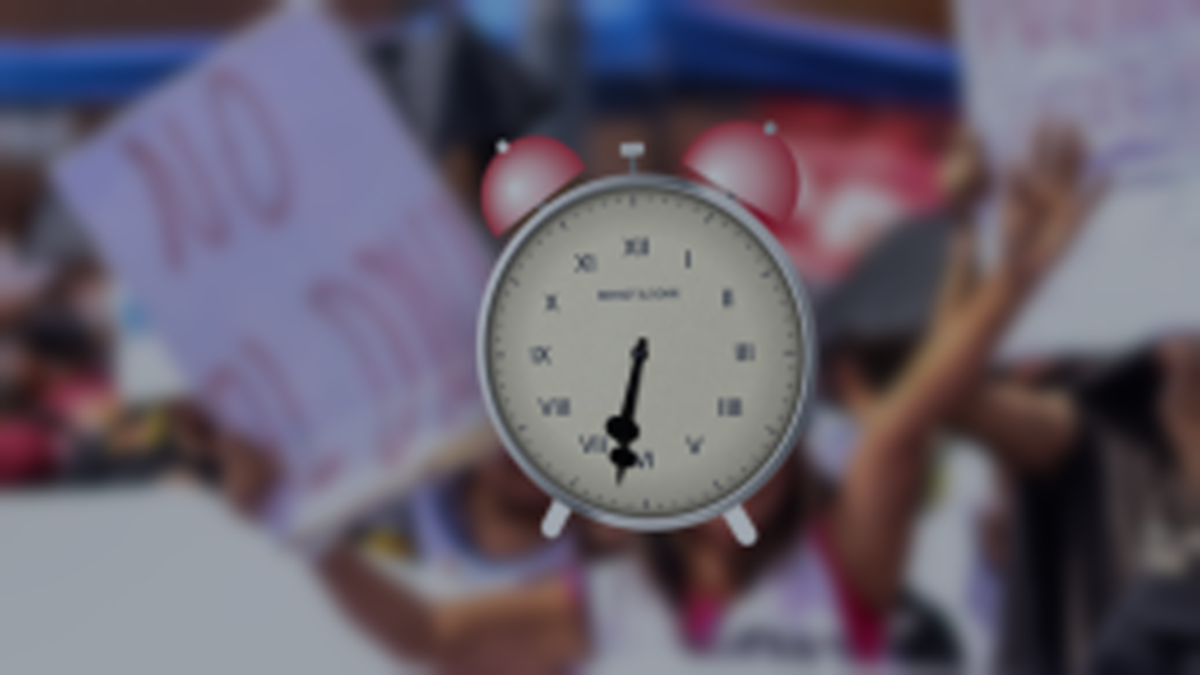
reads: 6,32
